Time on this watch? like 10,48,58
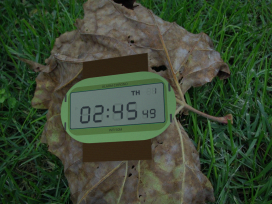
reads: 2,45,49
